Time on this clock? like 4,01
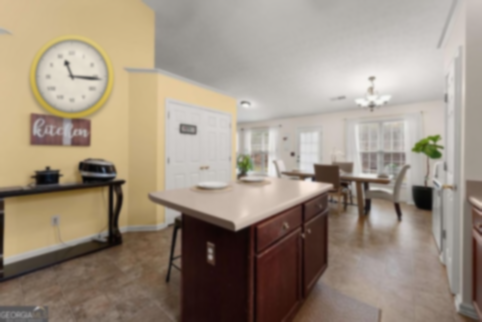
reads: 11,16
